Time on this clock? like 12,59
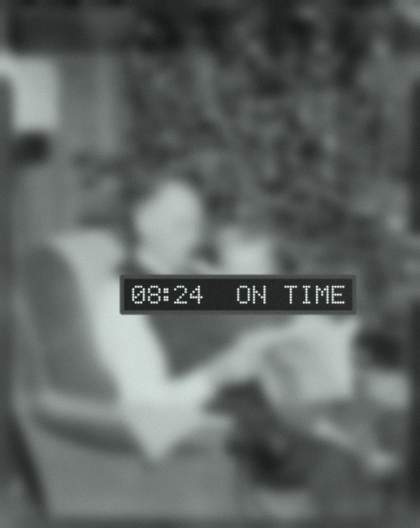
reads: 8,24
